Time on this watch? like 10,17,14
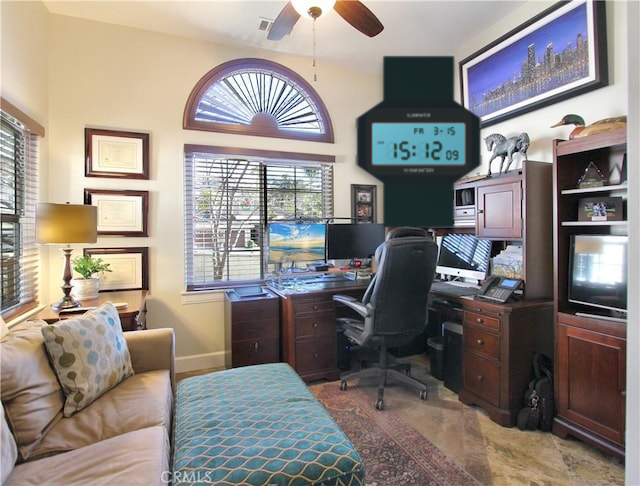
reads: 15,12,09
